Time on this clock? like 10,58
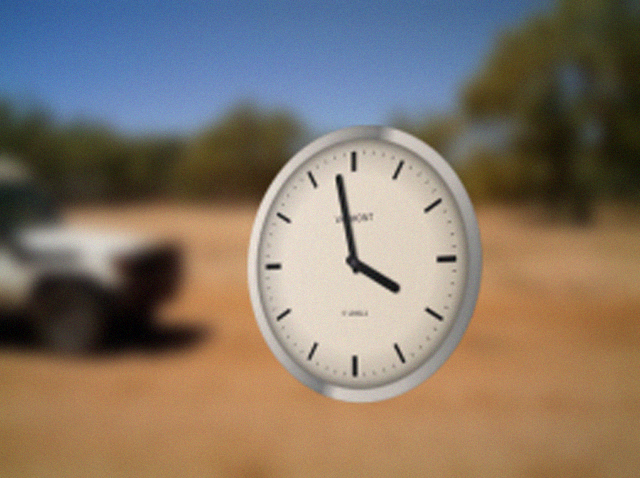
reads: 3,58
